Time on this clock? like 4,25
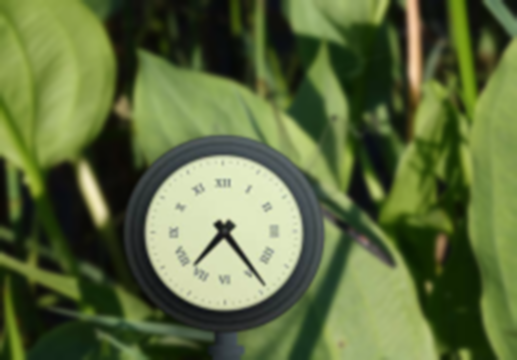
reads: 7,24
